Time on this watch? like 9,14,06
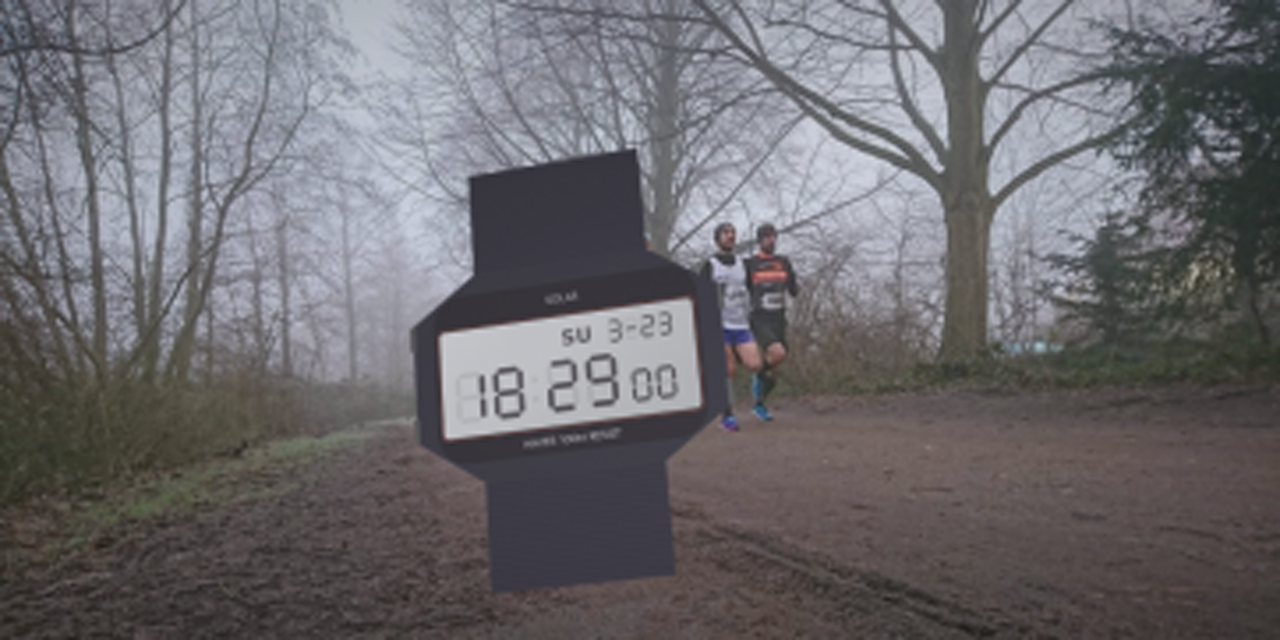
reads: 18,29,00
